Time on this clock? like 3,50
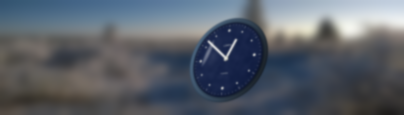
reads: 12,52
